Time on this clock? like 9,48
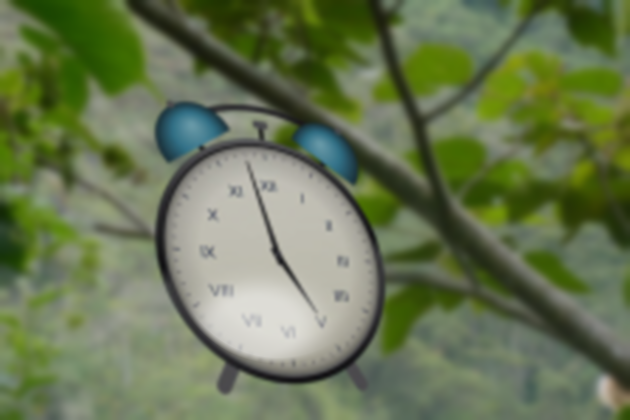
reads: 4,58
